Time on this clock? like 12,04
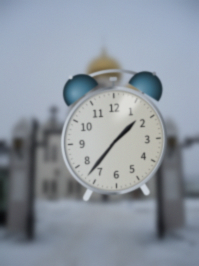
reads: 1,37
